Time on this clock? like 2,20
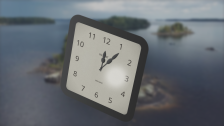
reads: 12,06
